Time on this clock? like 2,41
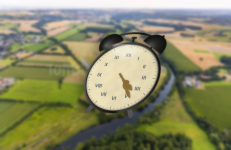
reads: 4,24
